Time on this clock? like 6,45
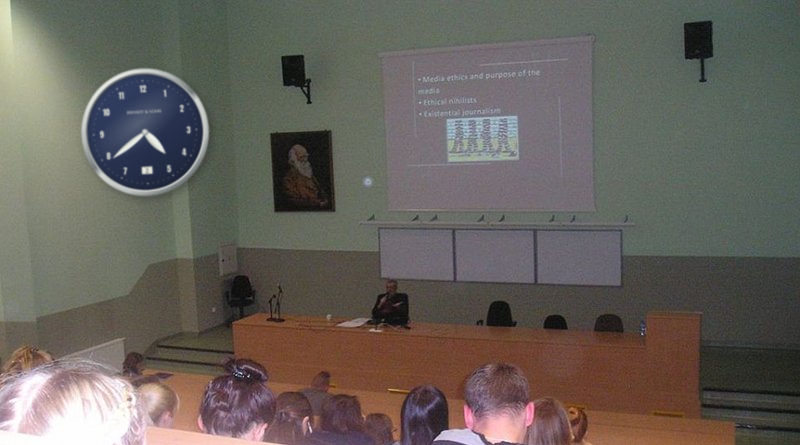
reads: 4,39
